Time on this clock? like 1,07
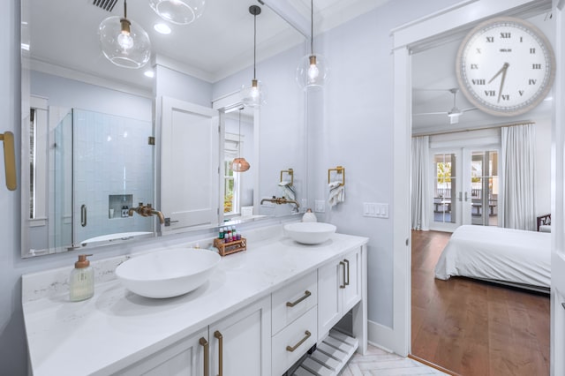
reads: 7,32
